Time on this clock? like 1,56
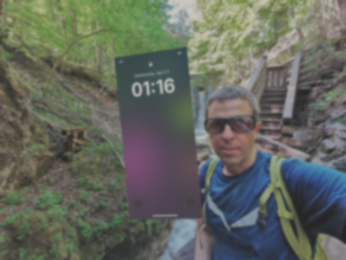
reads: 1,16
